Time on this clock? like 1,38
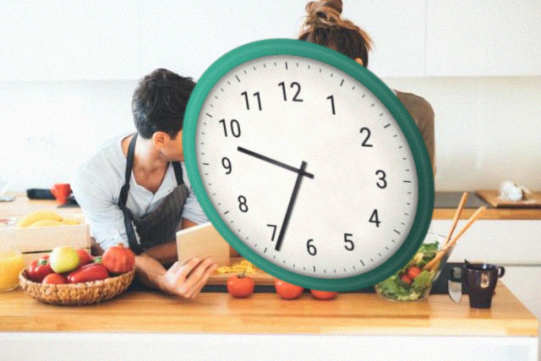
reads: 9,34
